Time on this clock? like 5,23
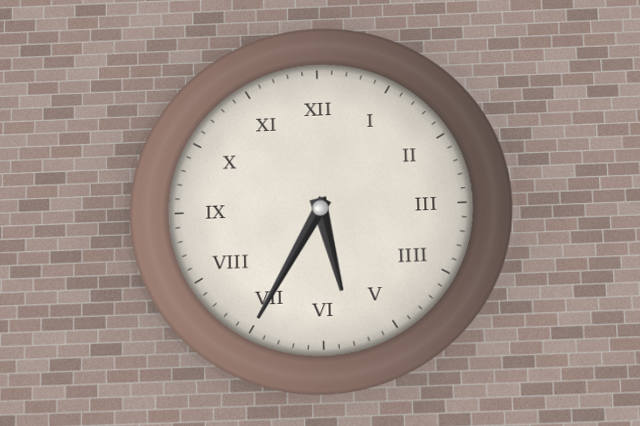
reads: 5,35
